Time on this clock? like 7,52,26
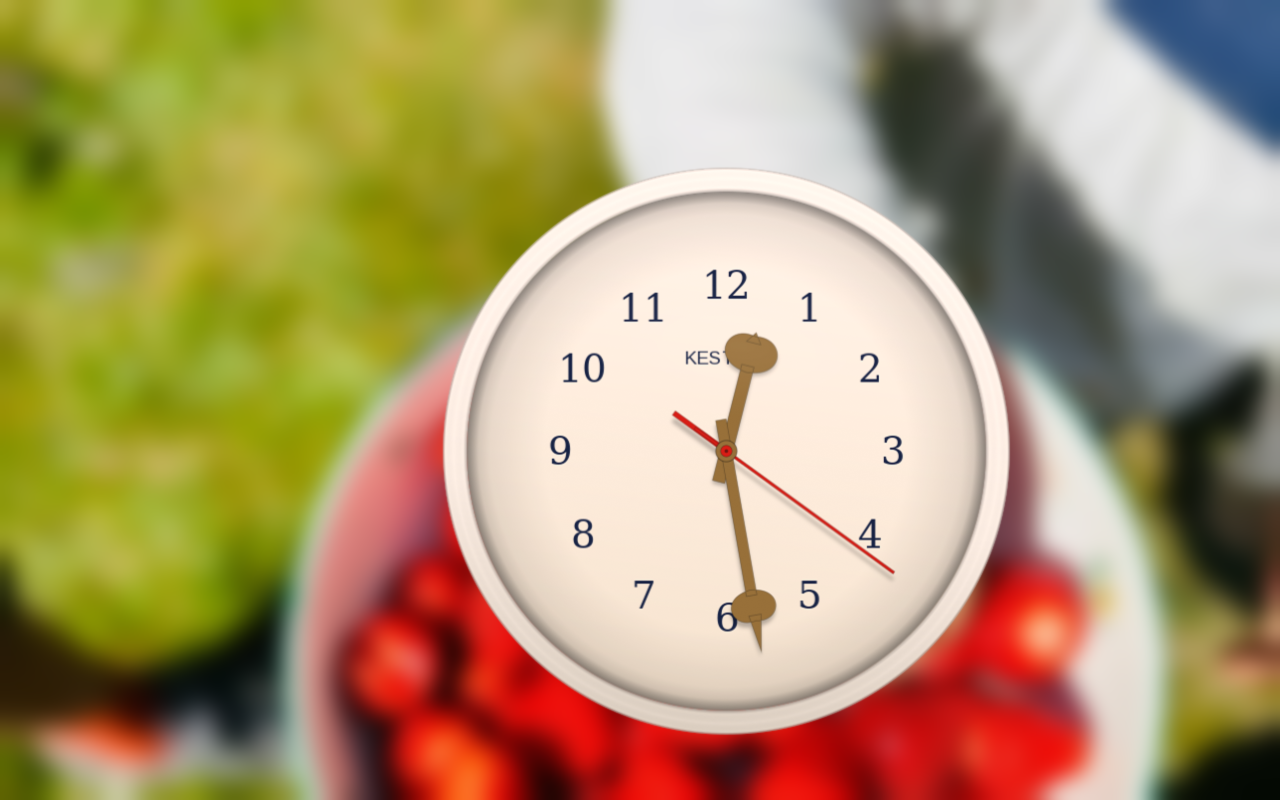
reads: 12,28,21
